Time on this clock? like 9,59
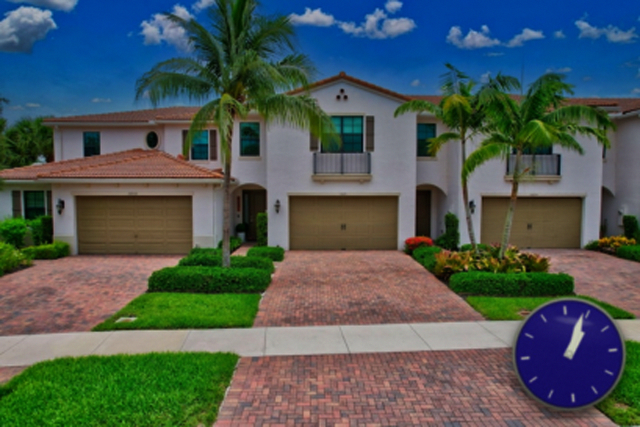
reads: 1,04
